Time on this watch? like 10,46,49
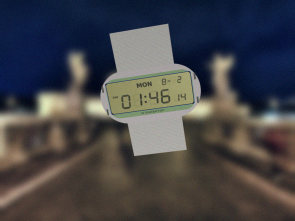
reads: 1,46,14
